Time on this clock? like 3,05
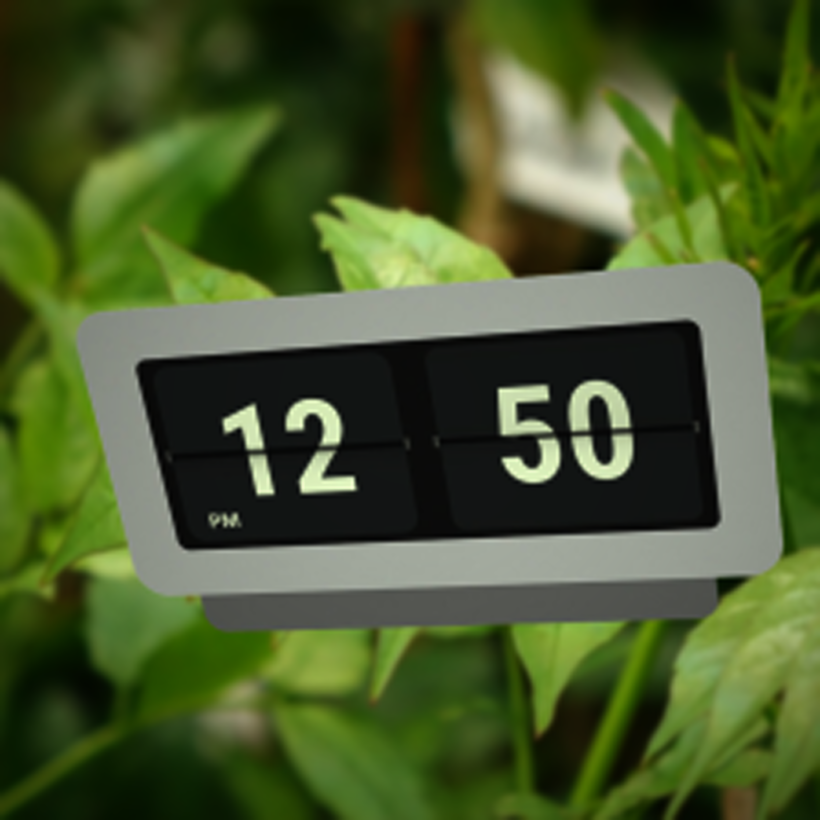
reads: 12,50
